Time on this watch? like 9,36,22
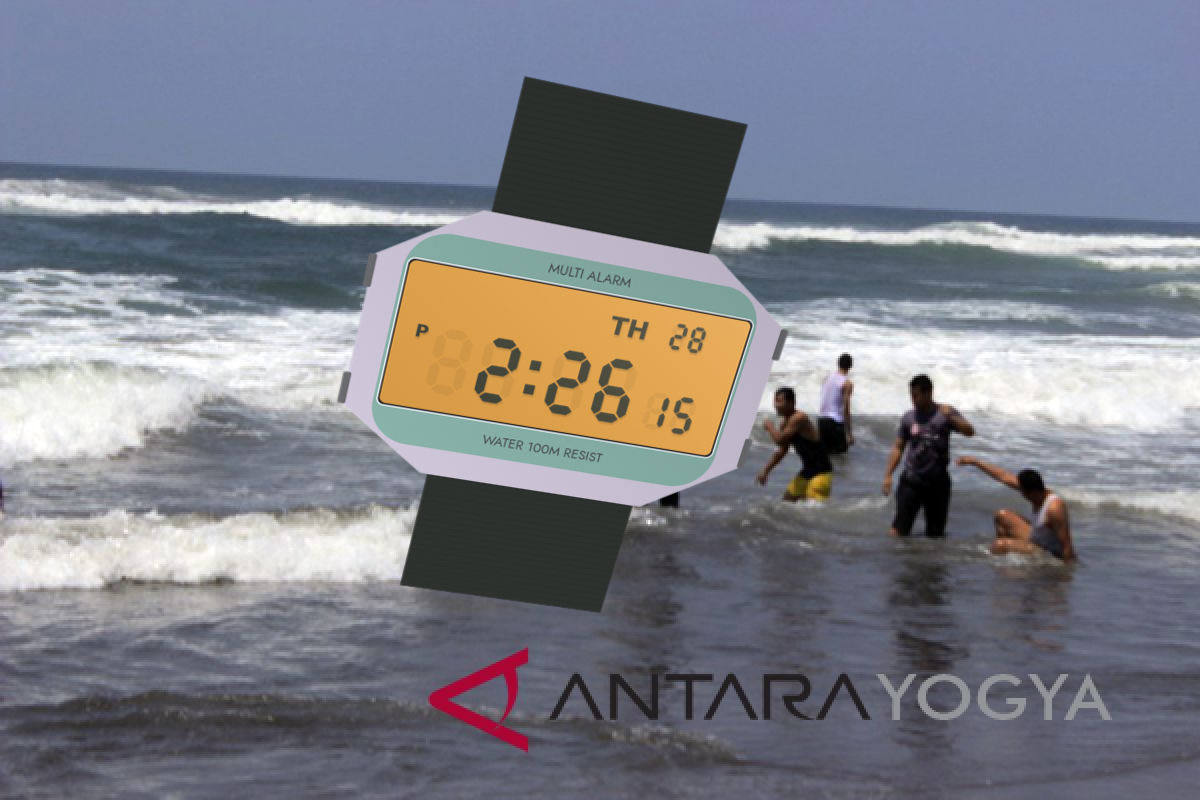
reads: 2,26,15
